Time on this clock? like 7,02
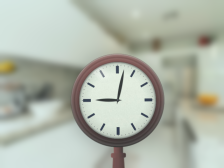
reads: 9,02
